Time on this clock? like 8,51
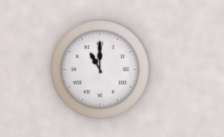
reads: 11,00
